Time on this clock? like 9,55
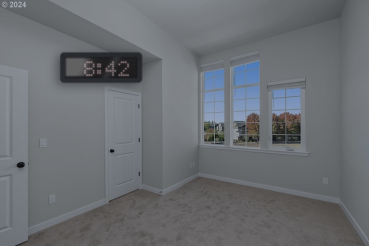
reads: 8,42
